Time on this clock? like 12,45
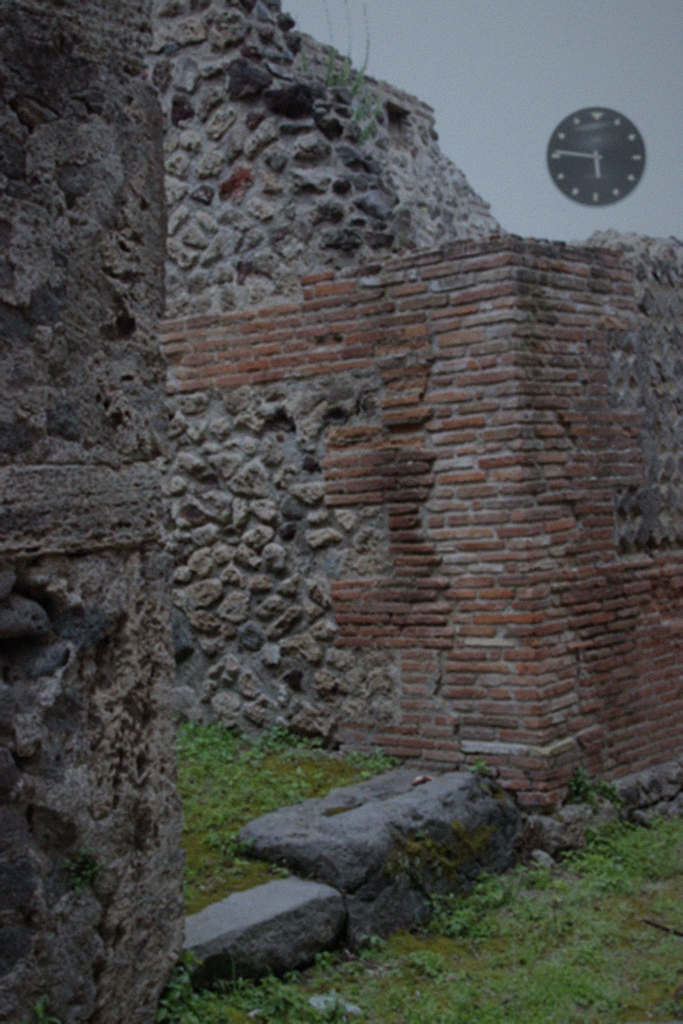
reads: 5,46
